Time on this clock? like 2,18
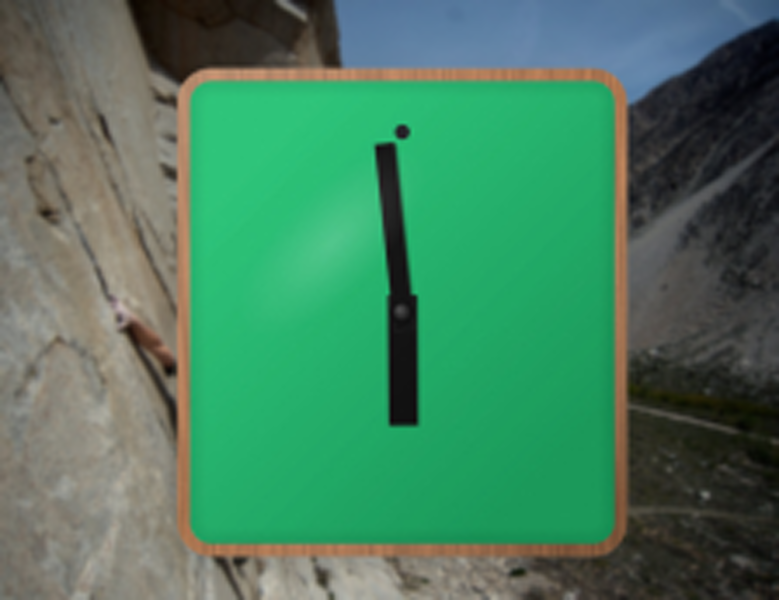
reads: 5,59
